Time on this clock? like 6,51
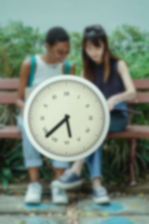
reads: 5,38
